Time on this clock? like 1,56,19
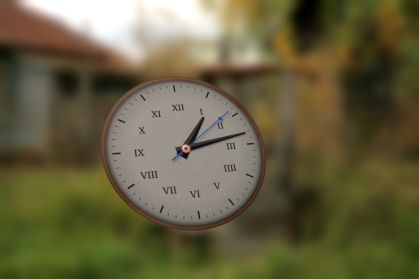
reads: 1,13,09
